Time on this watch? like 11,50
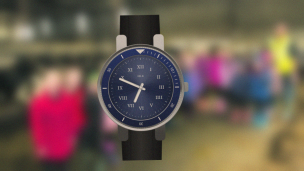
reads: 6,49
